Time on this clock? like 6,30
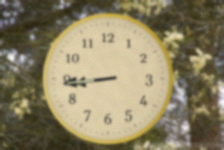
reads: 8,44
